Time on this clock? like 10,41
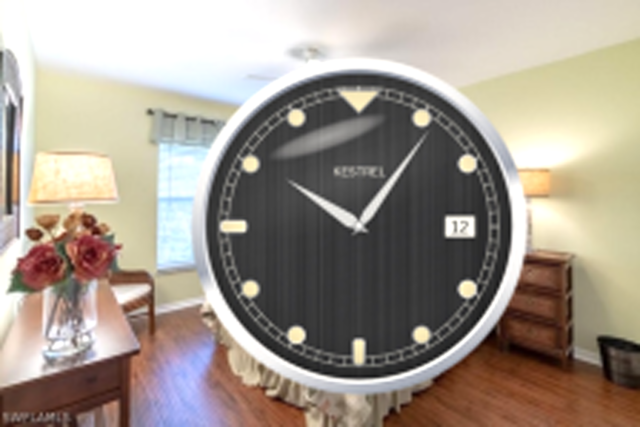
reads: 10,06
